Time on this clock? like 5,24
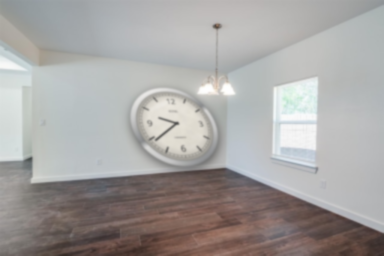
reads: 9,39
